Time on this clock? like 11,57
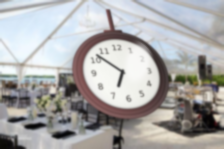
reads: 6,52
